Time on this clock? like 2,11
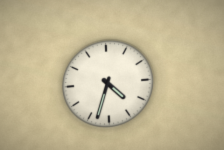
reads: 4,33
